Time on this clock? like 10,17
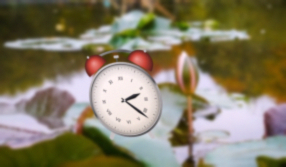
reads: 2,22
